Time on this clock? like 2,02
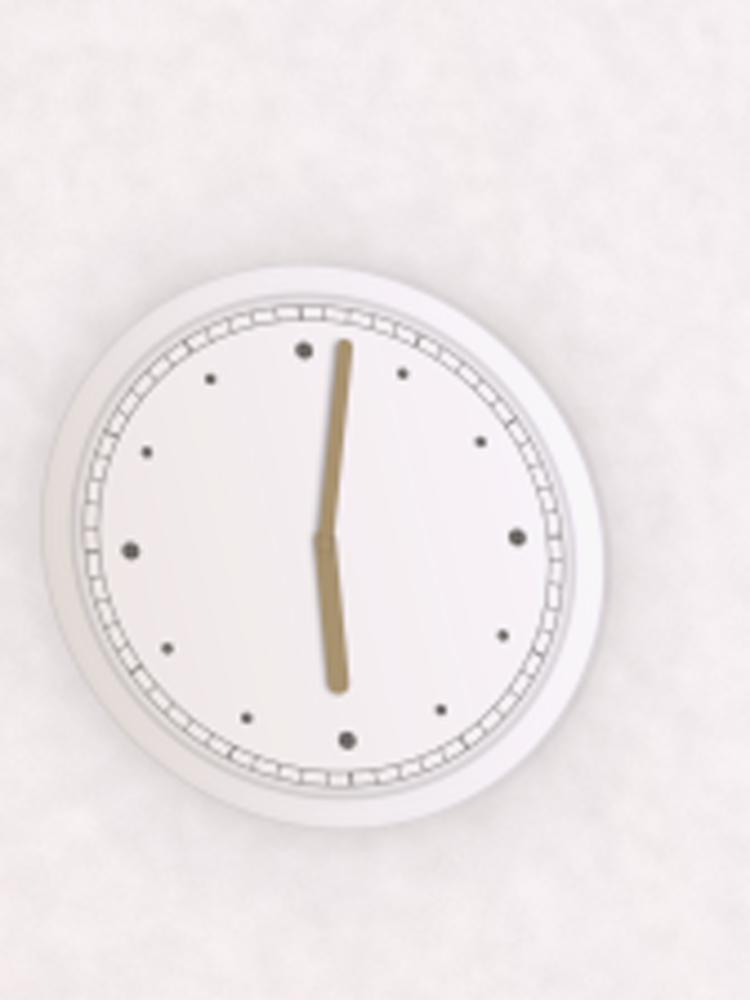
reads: 6,02
